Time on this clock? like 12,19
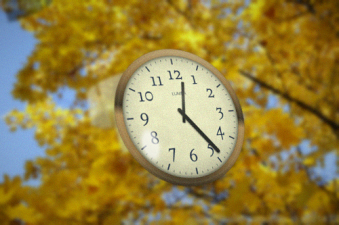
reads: 12,24
